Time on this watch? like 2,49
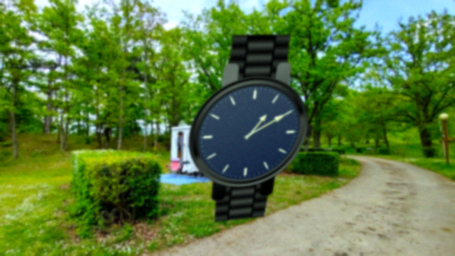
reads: 1,10
